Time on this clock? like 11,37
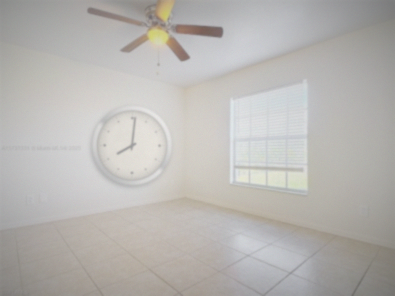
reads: 8,01
